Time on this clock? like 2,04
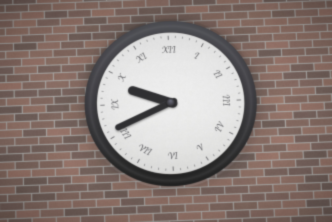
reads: 9,41
